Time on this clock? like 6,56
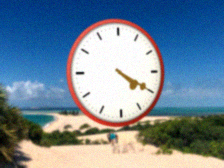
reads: 4,20
